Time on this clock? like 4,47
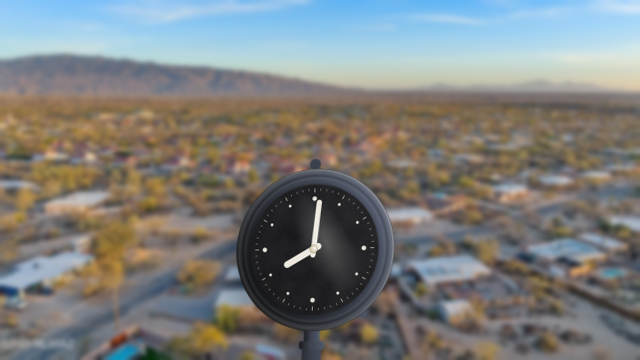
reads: 8,01
